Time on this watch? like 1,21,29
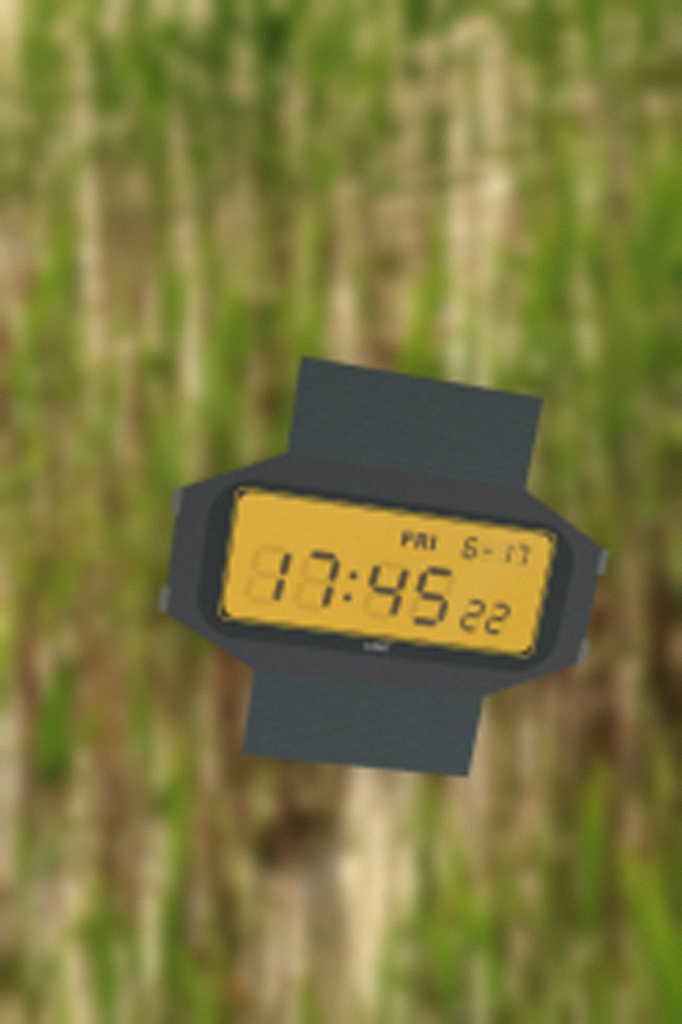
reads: 17,45,22
